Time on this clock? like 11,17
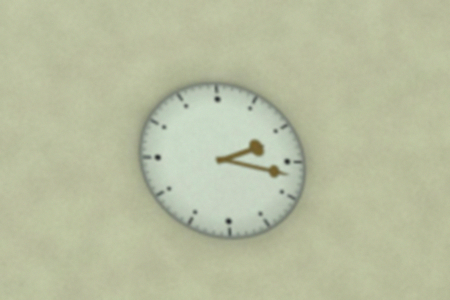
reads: 2,17
